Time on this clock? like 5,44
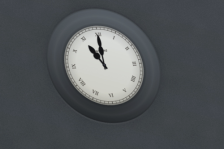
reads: 11,00
